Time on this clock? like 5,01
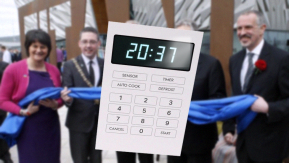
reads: 20,37
